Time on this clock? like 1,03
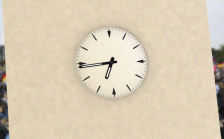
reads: 6,44
